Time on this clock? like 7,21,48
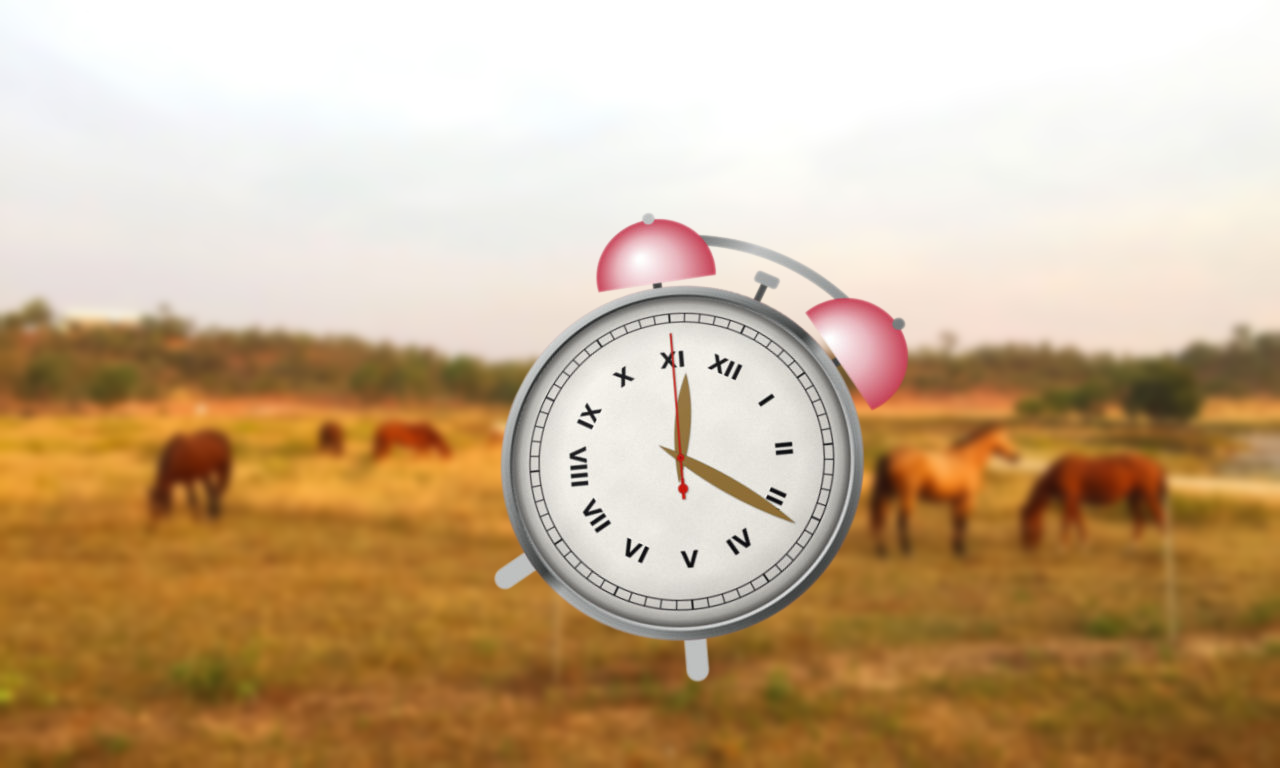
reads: 11,15,55
